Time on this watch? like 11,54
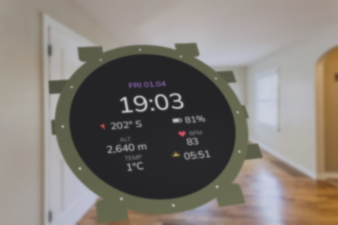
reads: 19,03
